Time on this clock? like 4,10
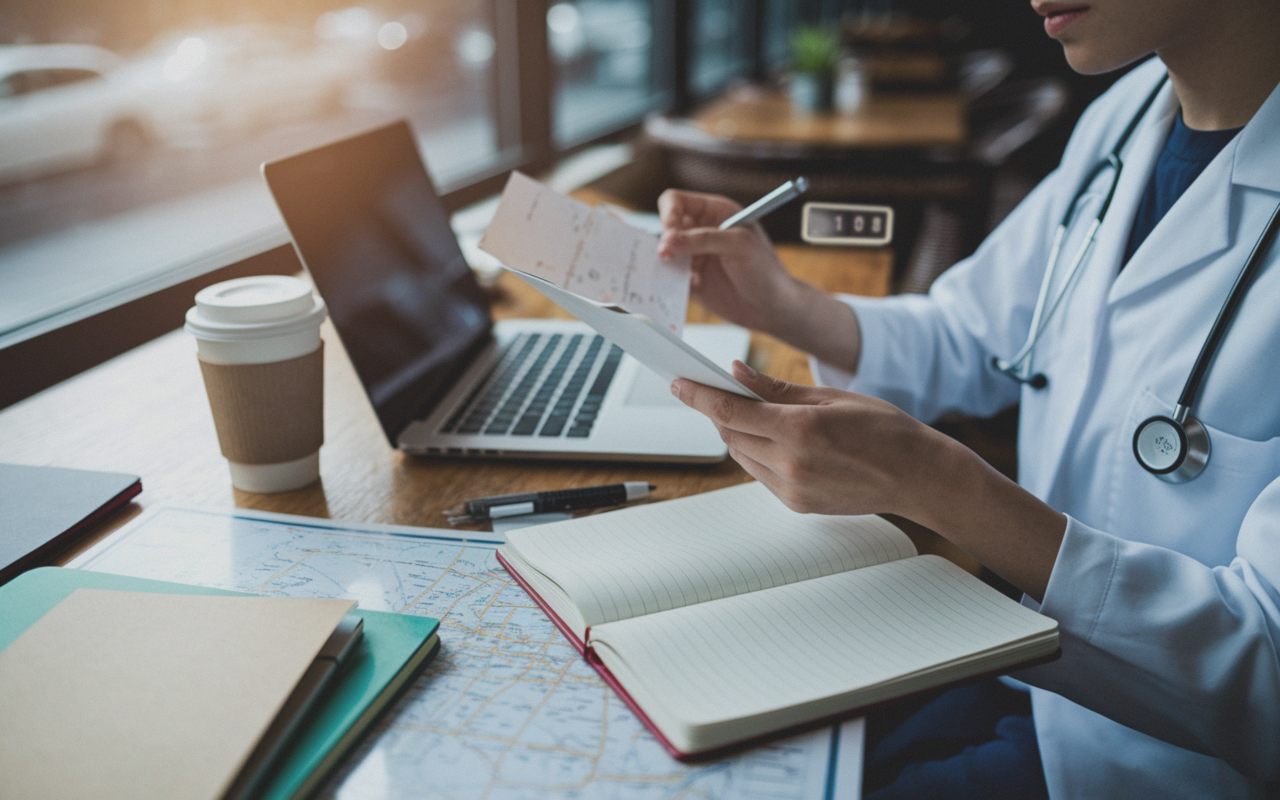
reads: 1,08
